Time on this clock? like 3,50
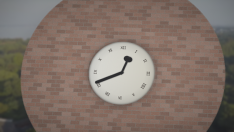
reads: 12,41
